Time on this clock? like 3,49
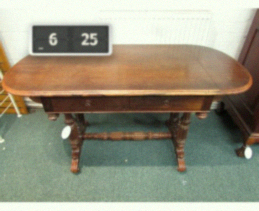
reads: 6,25
